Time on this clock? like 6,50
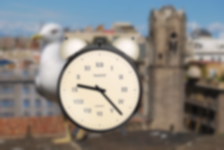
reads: 9,23
